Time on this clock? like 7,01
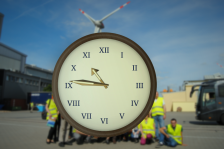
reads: 10,46
